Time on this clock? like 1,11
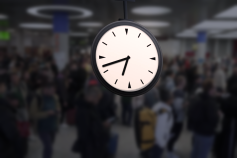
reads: 6,42
